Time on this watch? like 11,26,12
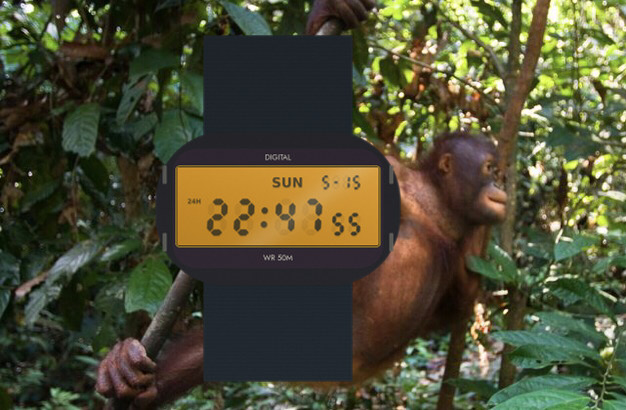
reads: 22,47,55
